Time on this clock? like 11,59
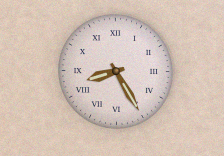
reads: 8,25
